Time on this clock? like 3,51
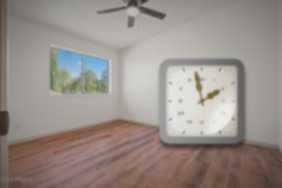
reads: 1,58
